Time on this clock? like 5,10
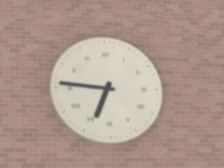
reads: 6,46
